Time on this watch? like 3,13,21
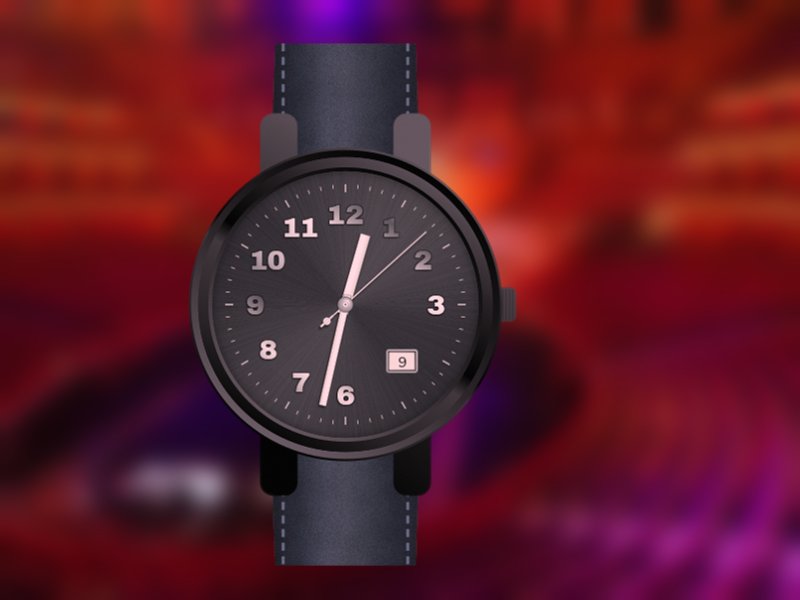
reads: 12,32,08
